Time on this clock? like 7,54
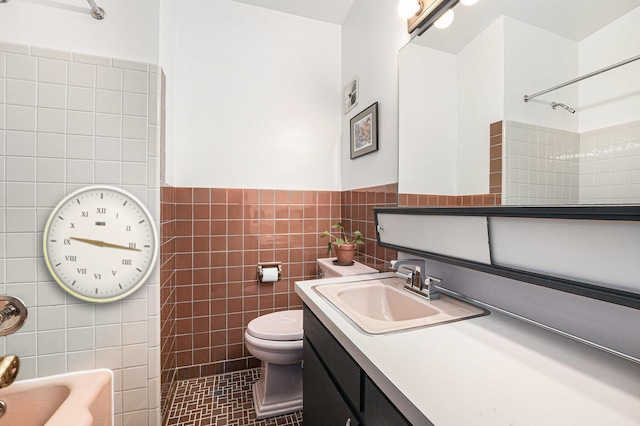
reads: 9,16
